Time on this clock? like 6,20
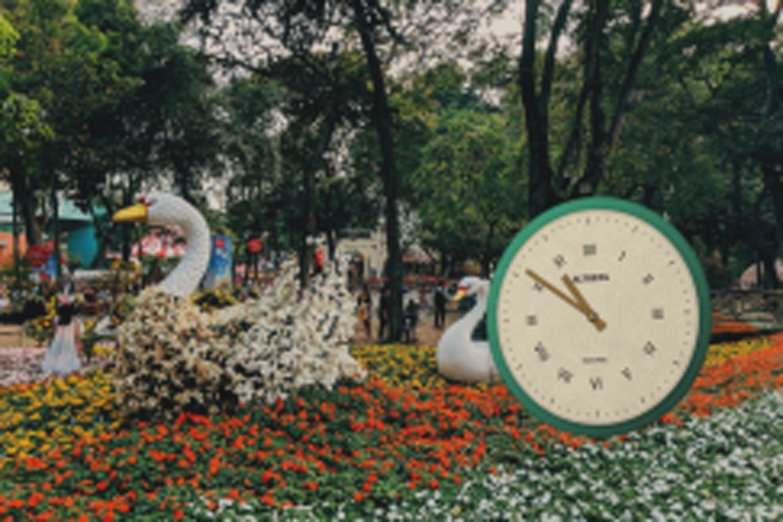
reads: 10,51
